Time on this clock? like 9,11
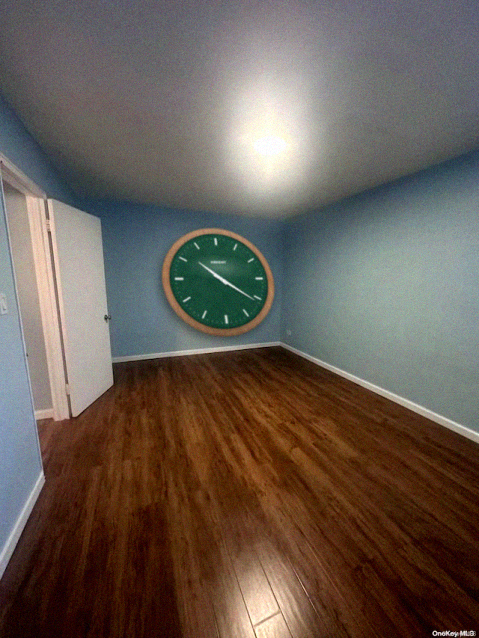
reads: 10,21
